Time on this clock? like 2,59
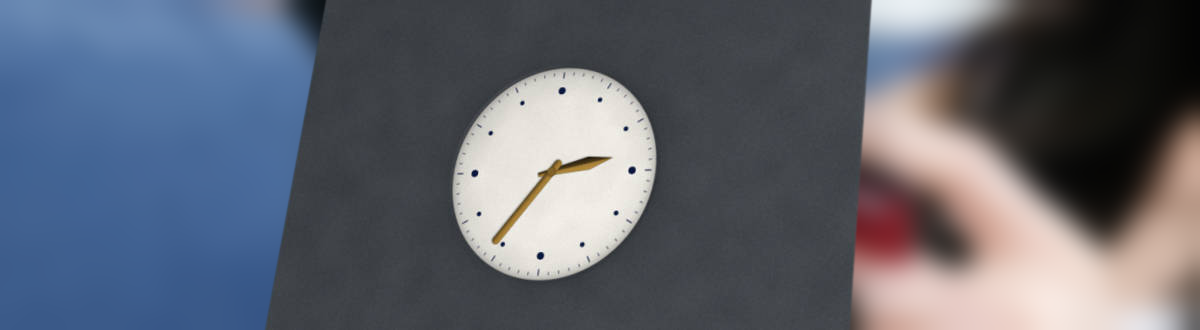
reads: 2,36
